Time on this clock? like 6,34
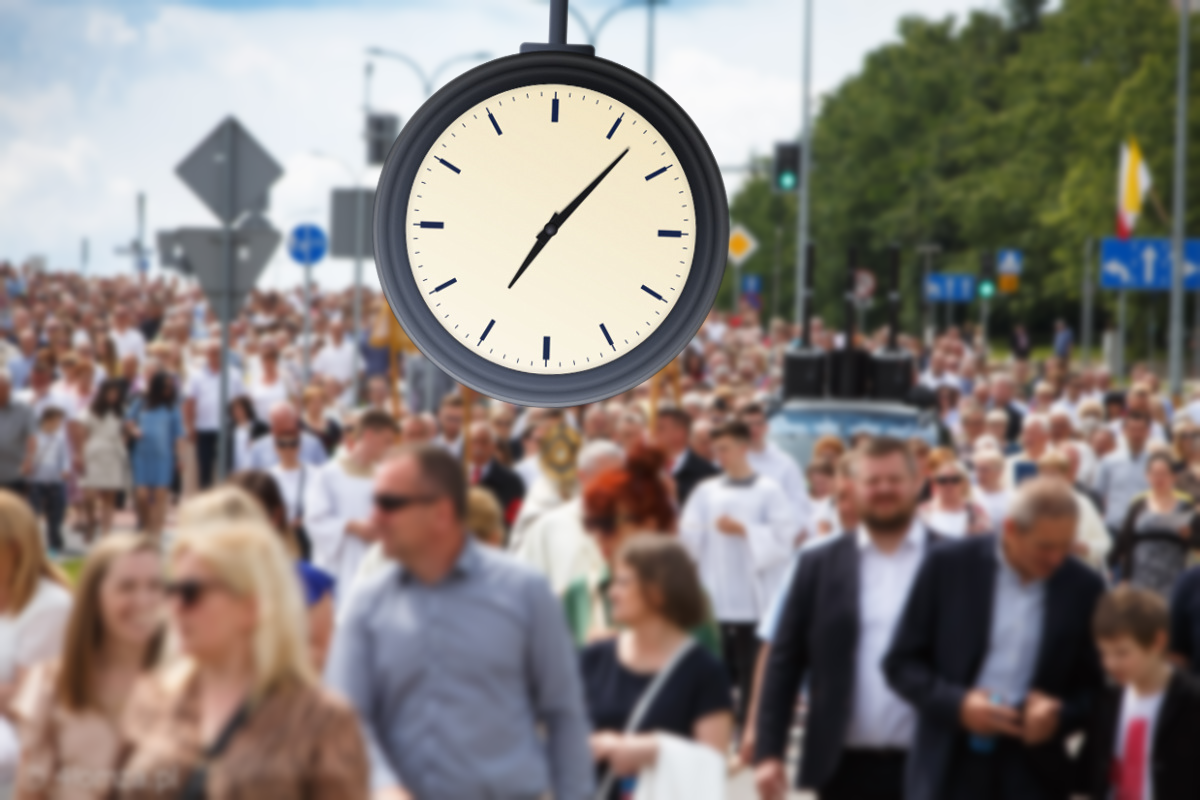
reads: 7,07
